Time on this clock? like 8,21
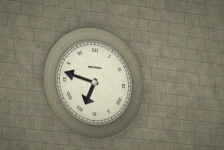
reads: 6,47
